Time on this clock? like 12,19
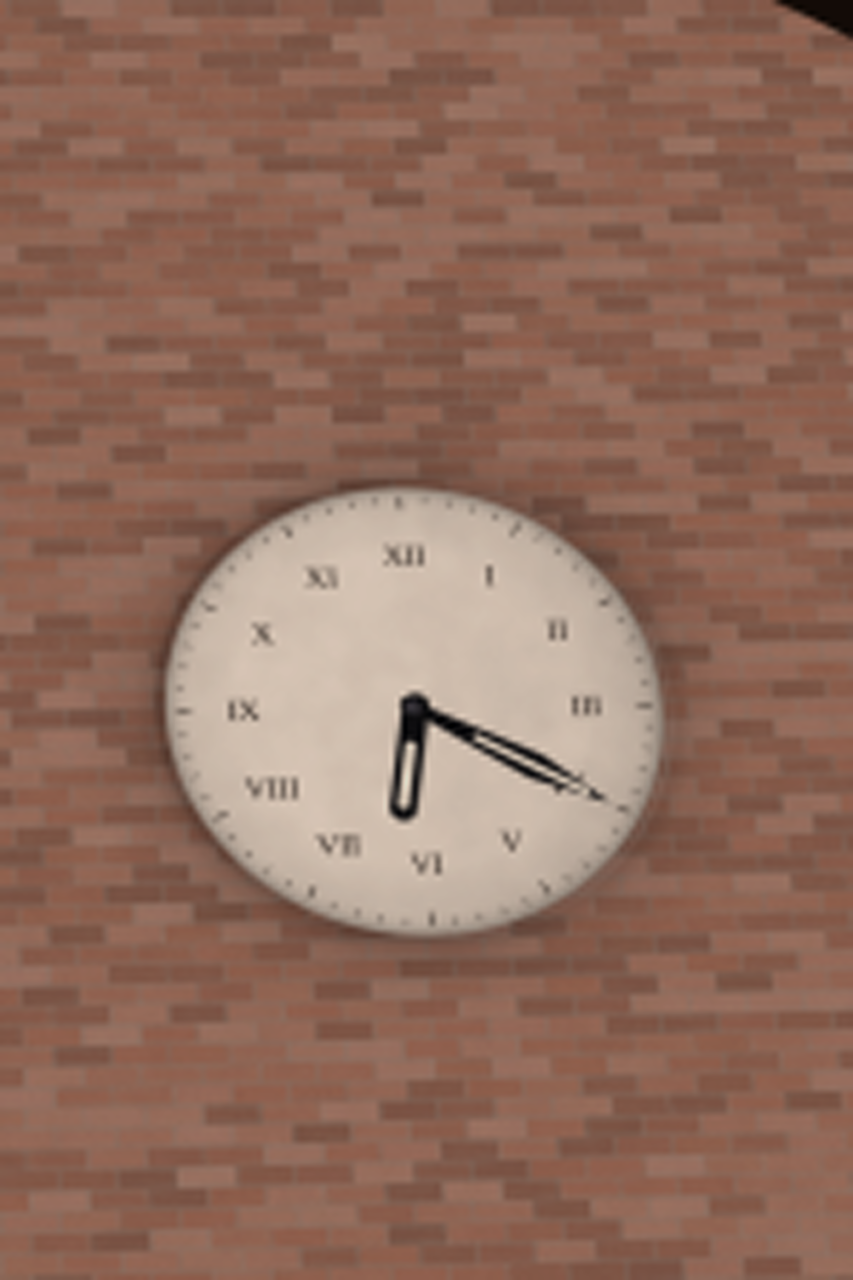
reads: 6,20
